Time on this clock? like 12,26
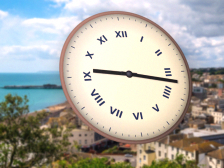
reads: 9,17
